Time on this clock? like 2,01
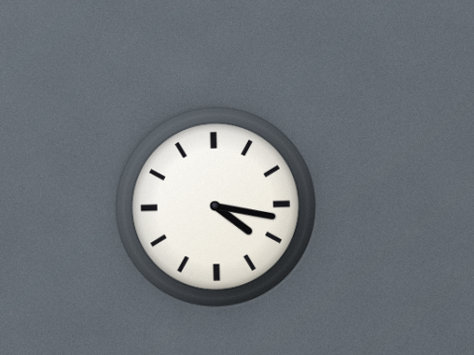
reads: 4,17
